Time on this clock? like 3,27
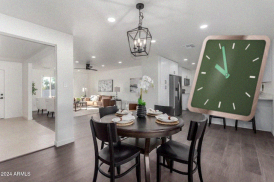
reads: 9,56
